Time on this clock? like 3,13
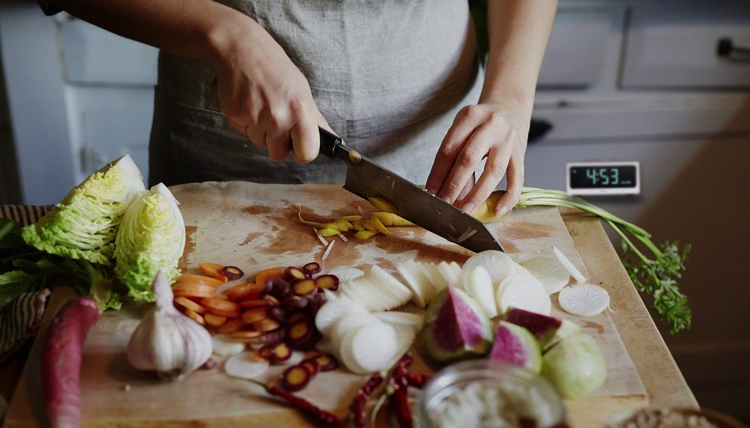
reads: 4,53
